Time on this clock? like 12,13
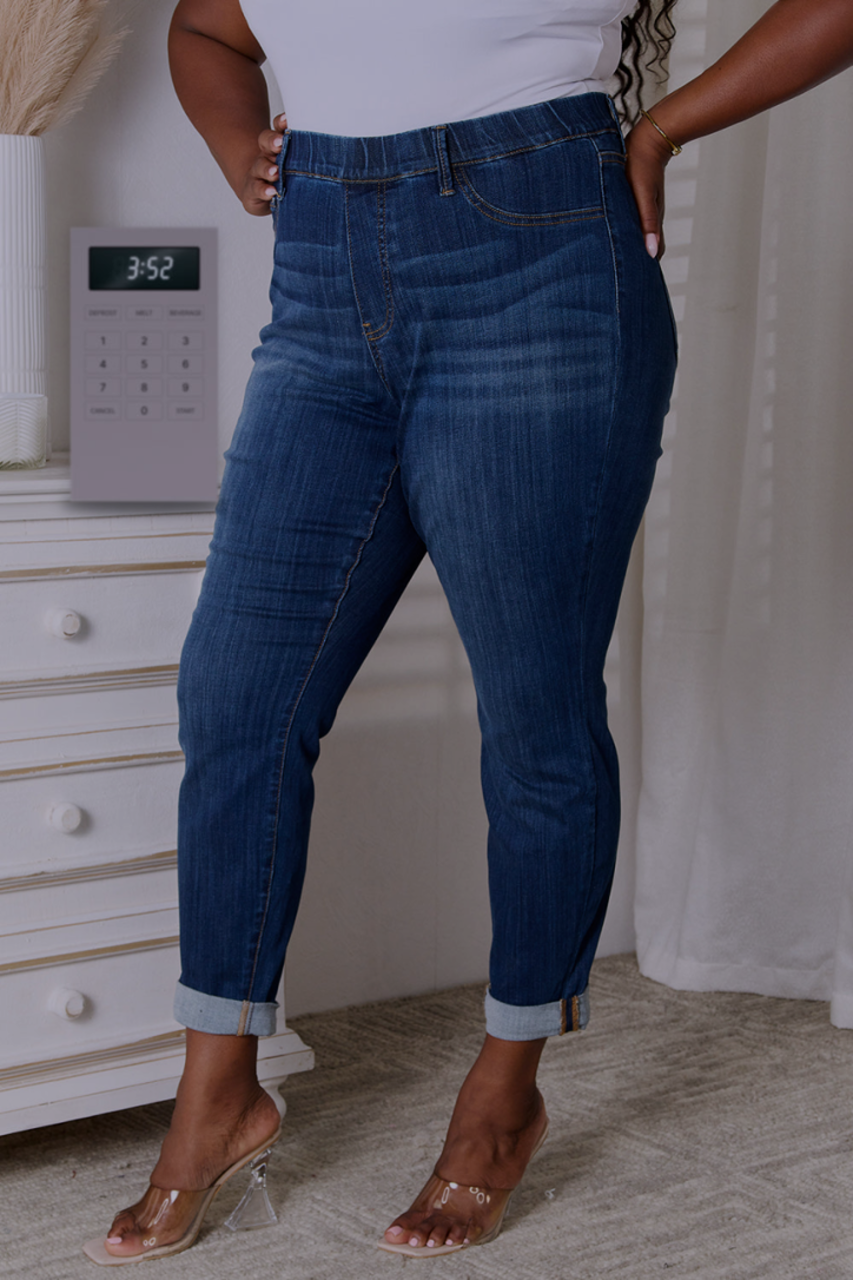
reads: 3,52
